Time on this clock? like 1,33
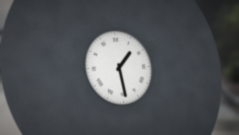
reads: 1,29
